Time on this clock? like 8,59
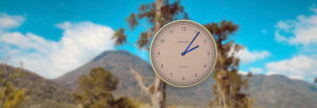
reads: 2,06
